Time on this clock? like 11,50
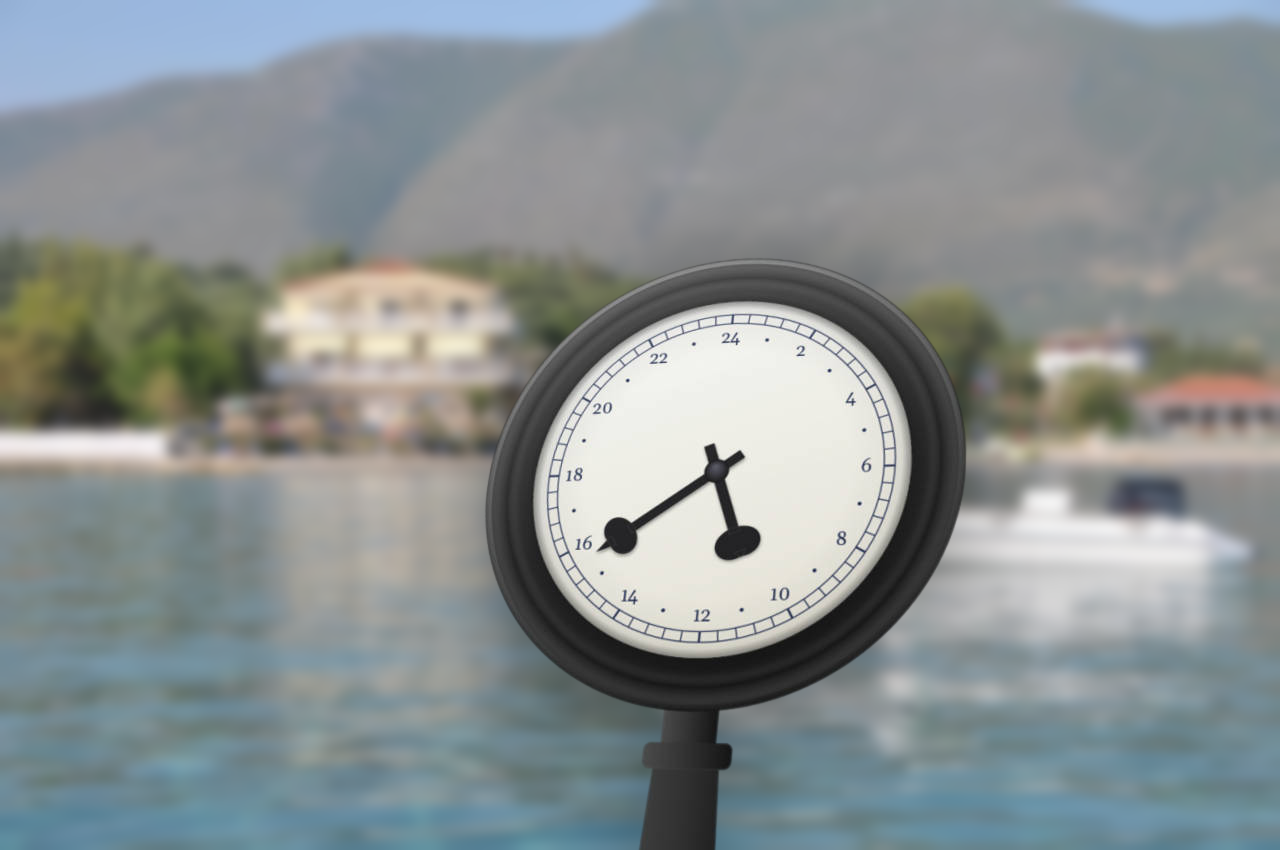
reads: 10,39
